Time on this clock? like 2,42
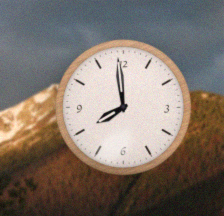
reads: 7,59
